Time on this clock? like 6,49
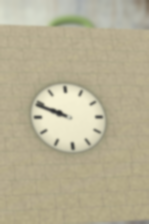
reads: 9,49
